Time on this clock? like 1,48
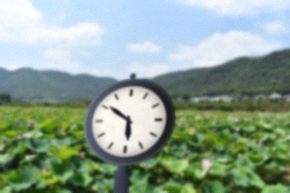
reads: 5,51
